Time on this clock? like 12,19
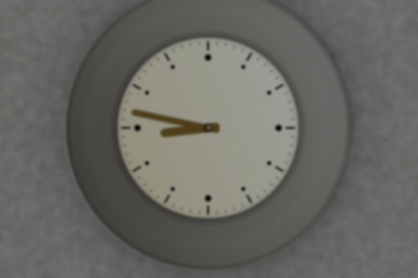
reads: 8,47
